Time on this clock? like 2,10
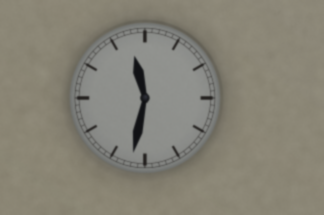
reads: 11,32
